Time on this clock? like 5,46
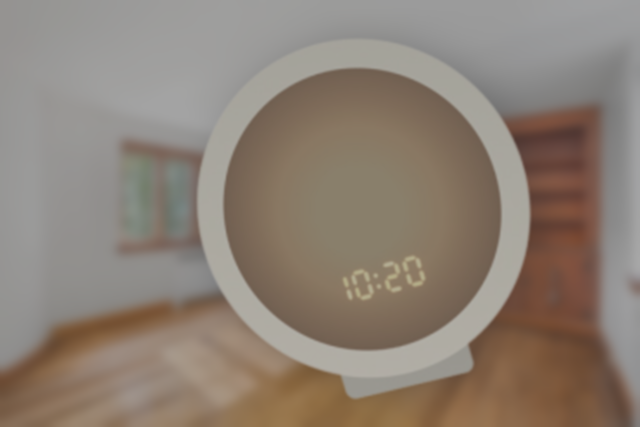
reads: 10,20
